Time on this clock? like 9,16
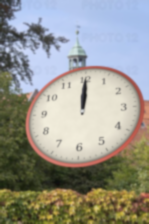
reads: 12,00
